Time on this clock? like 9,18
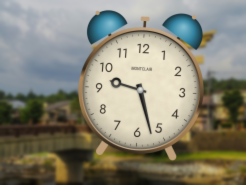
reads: 9,27
